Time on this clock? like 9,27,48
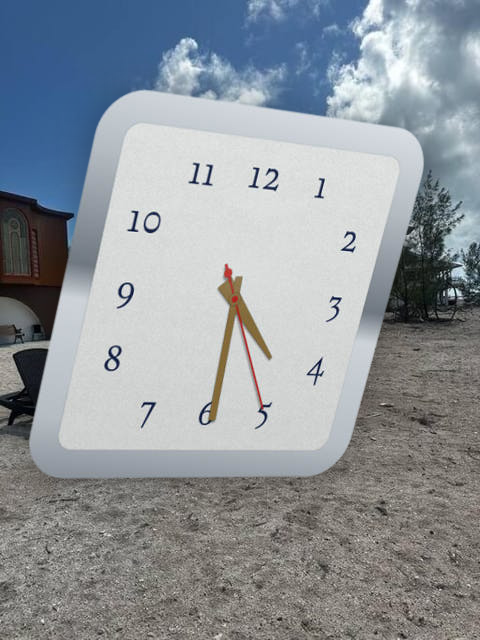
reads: 4,29,25
